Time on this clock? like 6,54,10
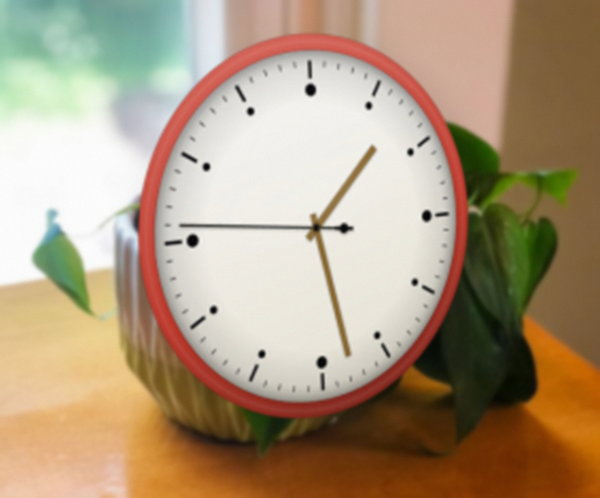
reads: 1,27,46
